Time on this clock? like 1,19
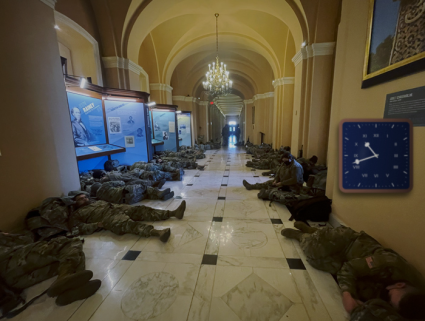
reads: 10,42
